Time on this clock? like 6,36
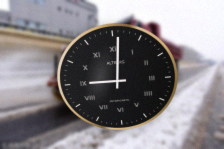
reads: 9,01
